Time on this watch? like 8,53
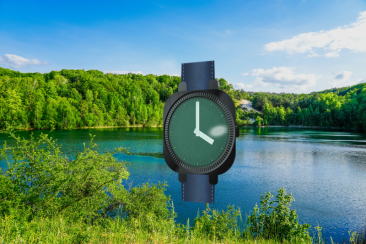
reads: 4,00
